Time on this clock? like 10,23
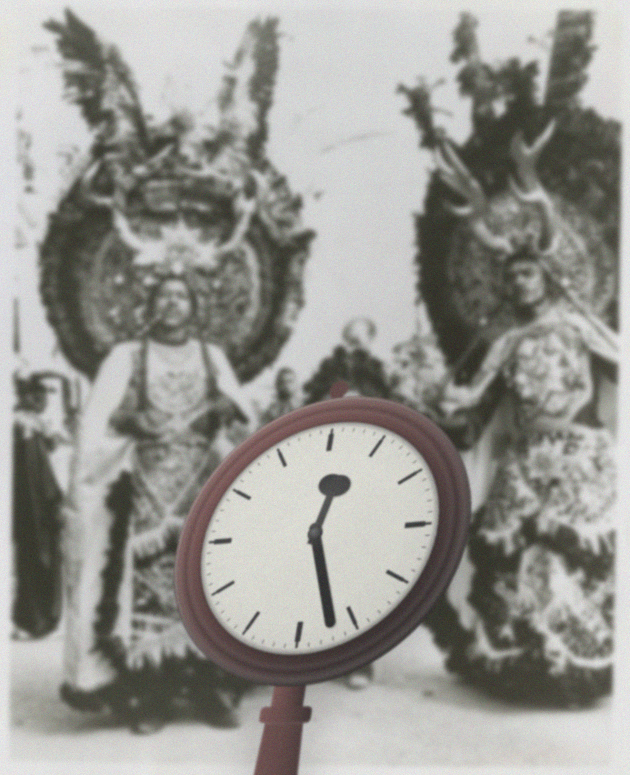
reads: 12,27
